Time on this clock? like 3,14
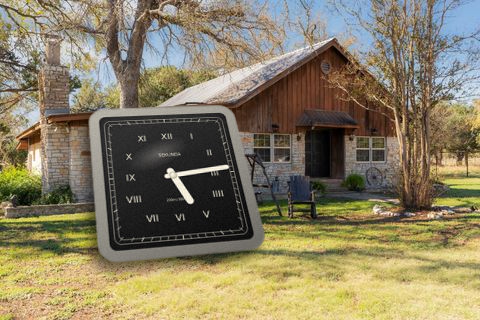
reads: 5,14
